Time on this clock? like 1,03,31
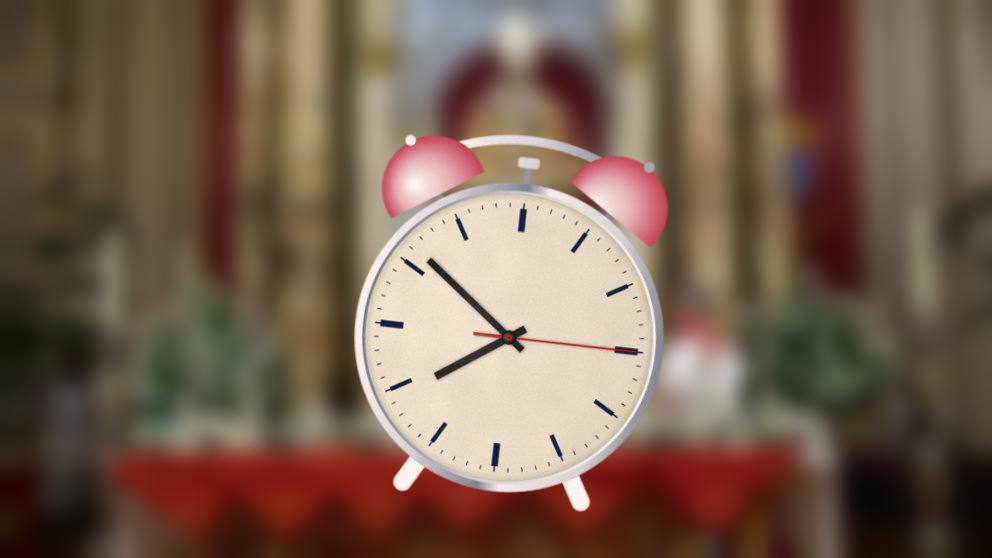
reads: 7,51,15
